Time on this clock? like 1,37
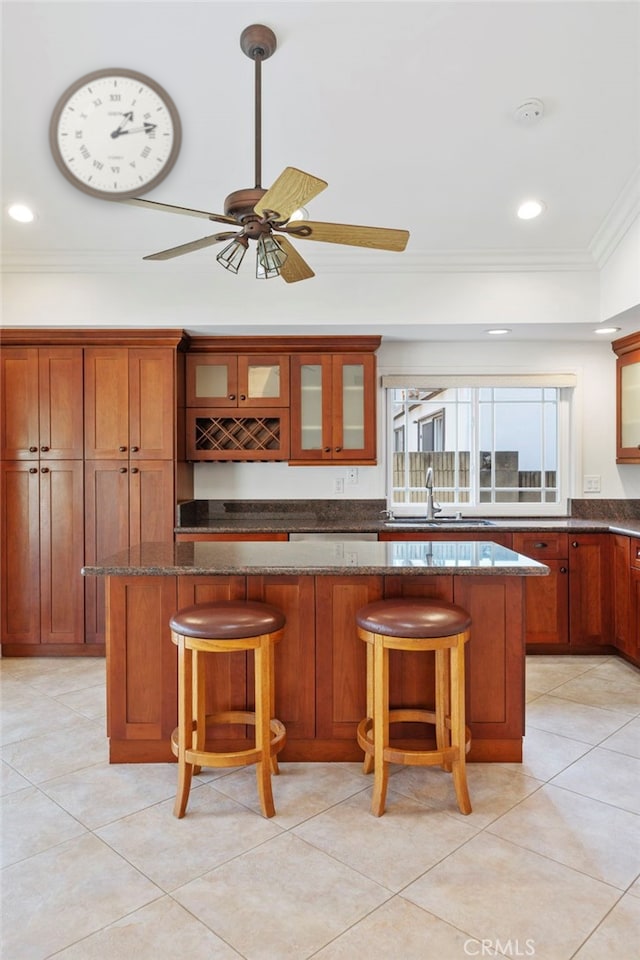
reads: 1,13
